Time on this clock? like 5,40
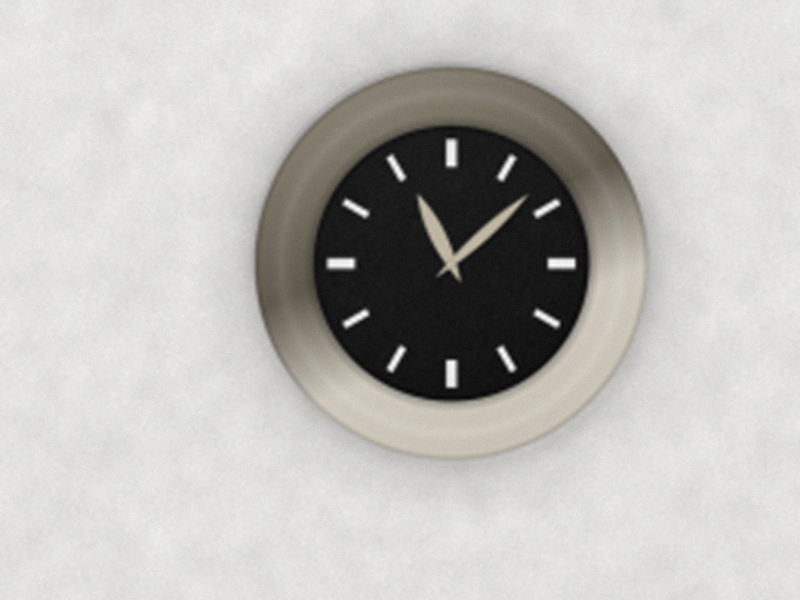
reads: 11,08
